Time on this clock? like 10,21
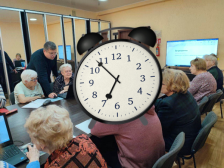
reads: 6,53
